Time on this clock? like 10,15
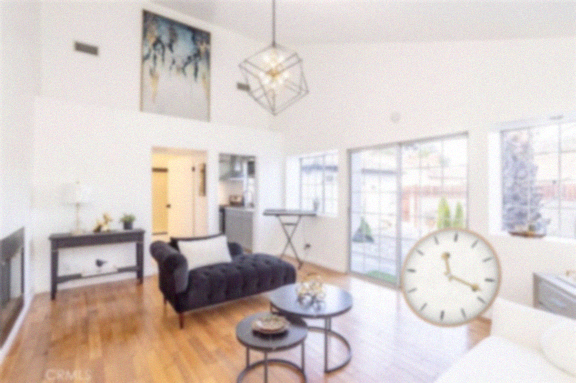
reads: 11,18
